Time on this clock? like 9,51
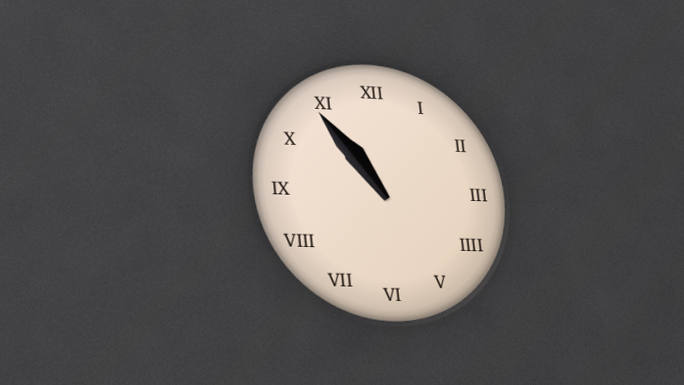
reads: 10,54
